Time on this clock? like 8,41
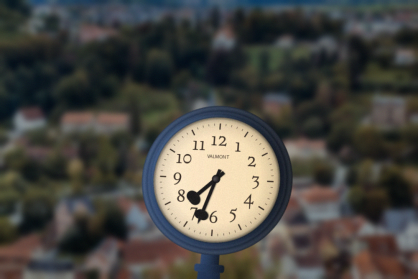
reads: 7,33
